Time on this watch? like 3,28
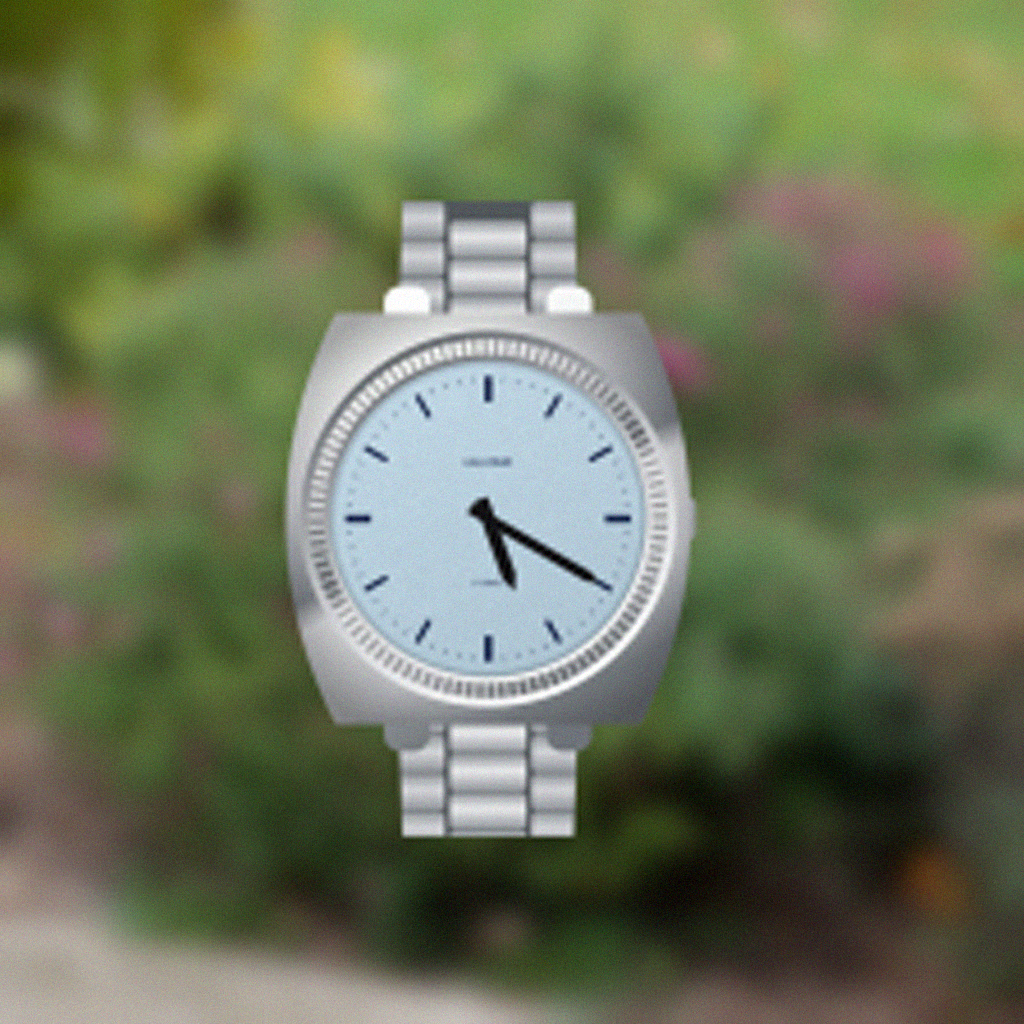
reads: 5,20
